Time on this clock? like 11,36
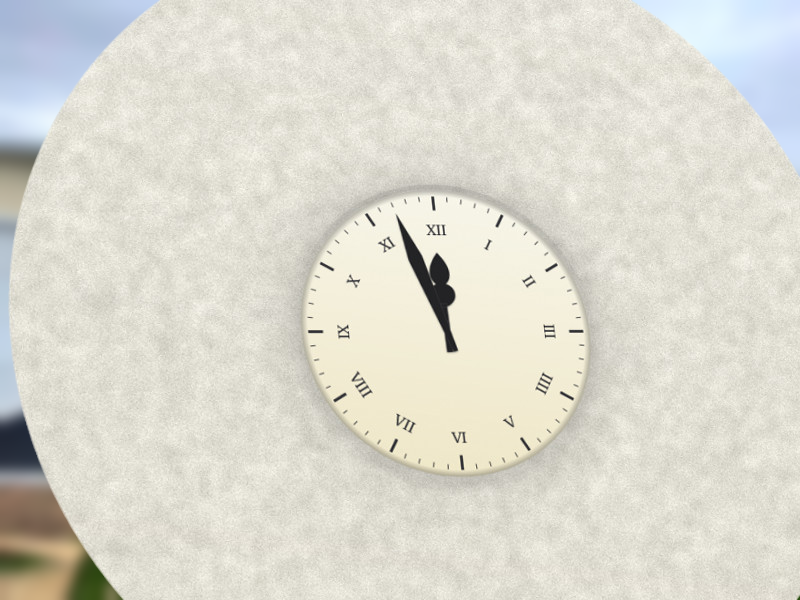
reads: 11,57
